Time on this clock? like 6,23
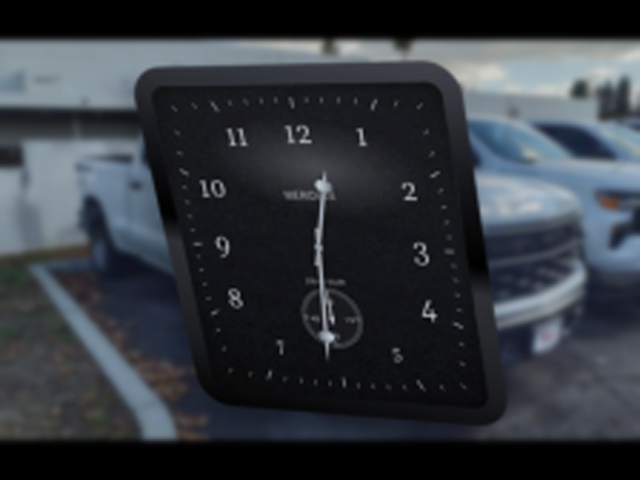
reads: 12,31
